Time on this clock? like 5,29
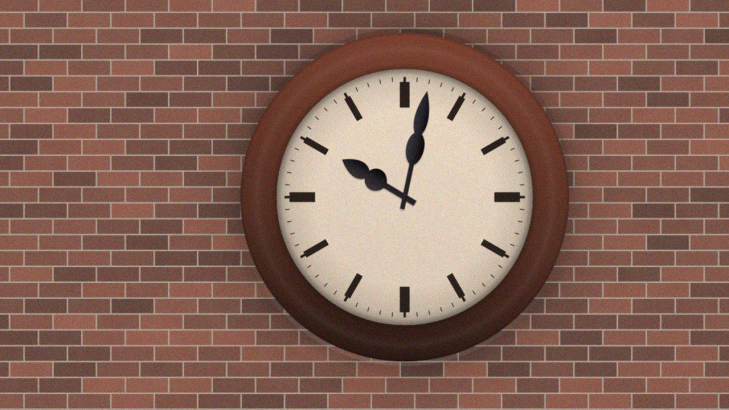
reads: 10,02
